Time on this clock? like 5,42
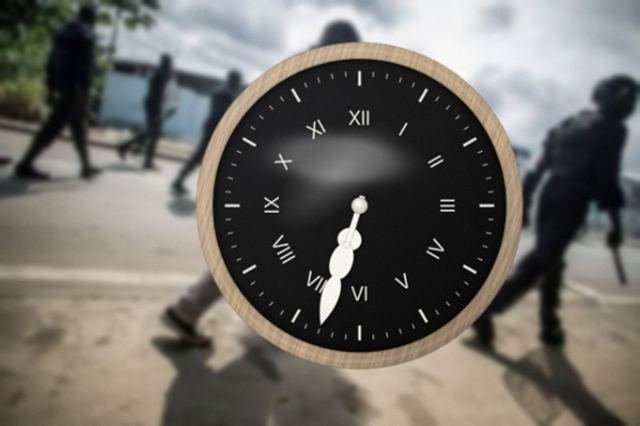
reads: 6,33
